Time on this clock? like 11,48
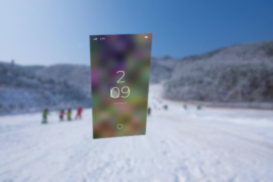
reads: 2,09
